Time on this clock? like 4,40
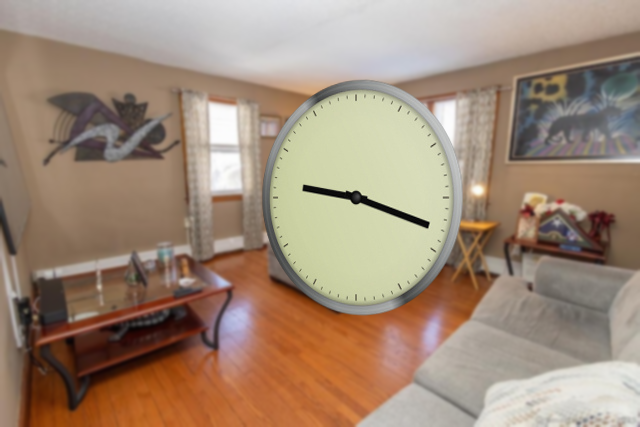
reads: 9,18
